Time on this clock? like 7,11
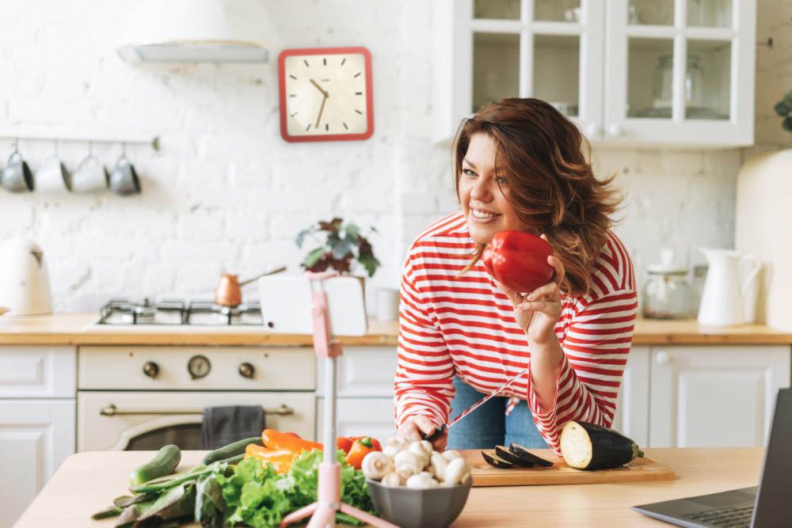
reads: 10,33
